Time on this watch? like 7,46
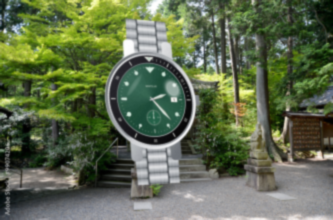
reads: 2,23
